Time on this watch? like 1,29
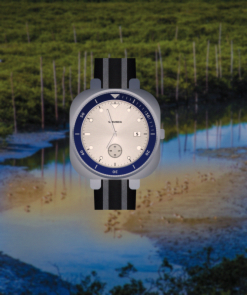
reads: 6,57
